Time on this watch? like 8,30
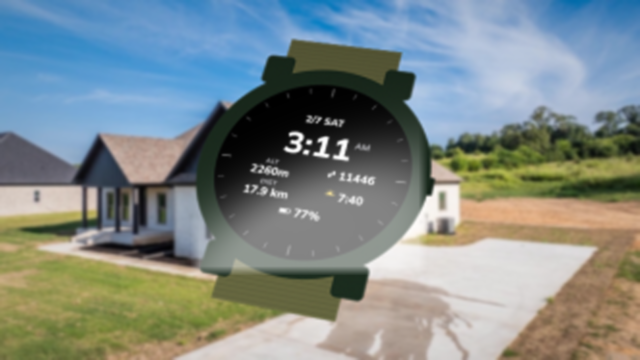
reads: 3,11
